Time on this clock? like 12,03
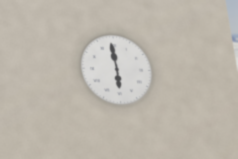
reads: 5,59
